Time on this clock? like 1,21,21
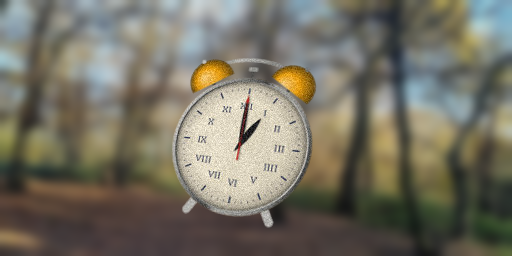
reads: 1,00,00
